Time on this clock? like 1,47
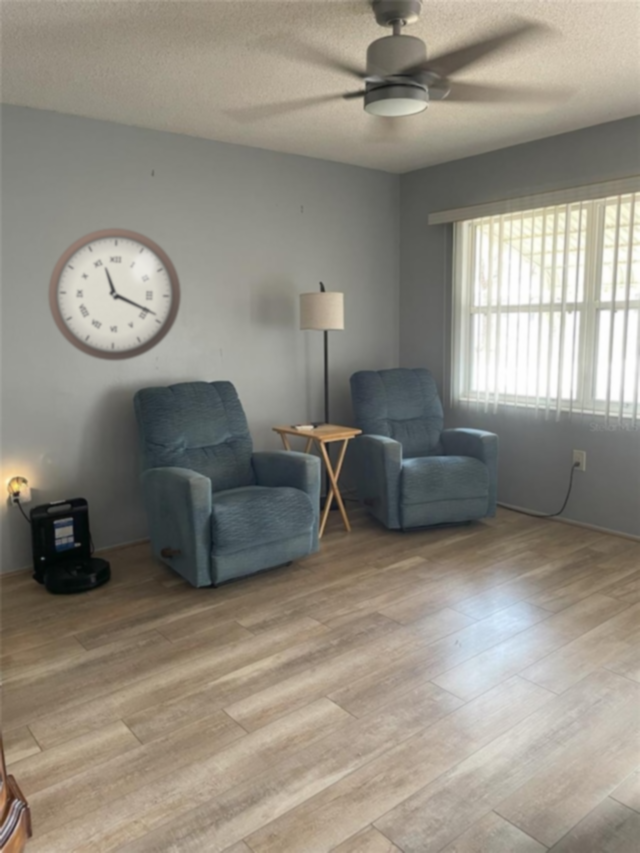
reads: 11,19
